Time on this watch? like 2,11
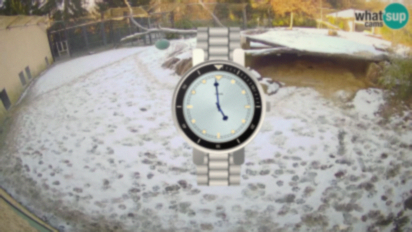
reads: 4,59
